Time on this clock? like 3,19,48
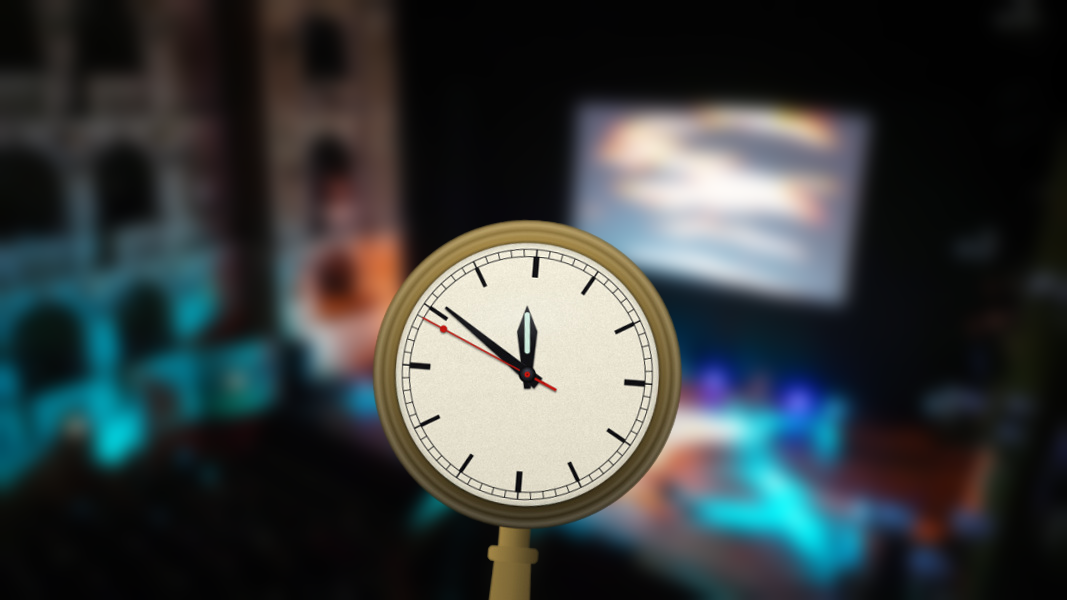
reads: 11,50,49
